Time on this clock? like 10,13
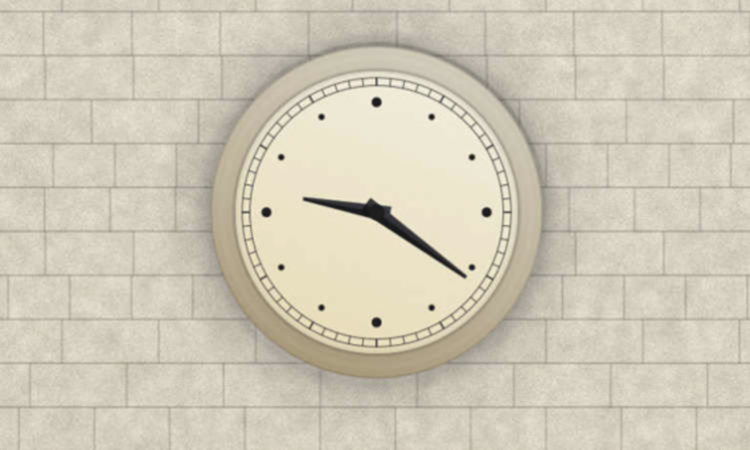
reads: 9,21
